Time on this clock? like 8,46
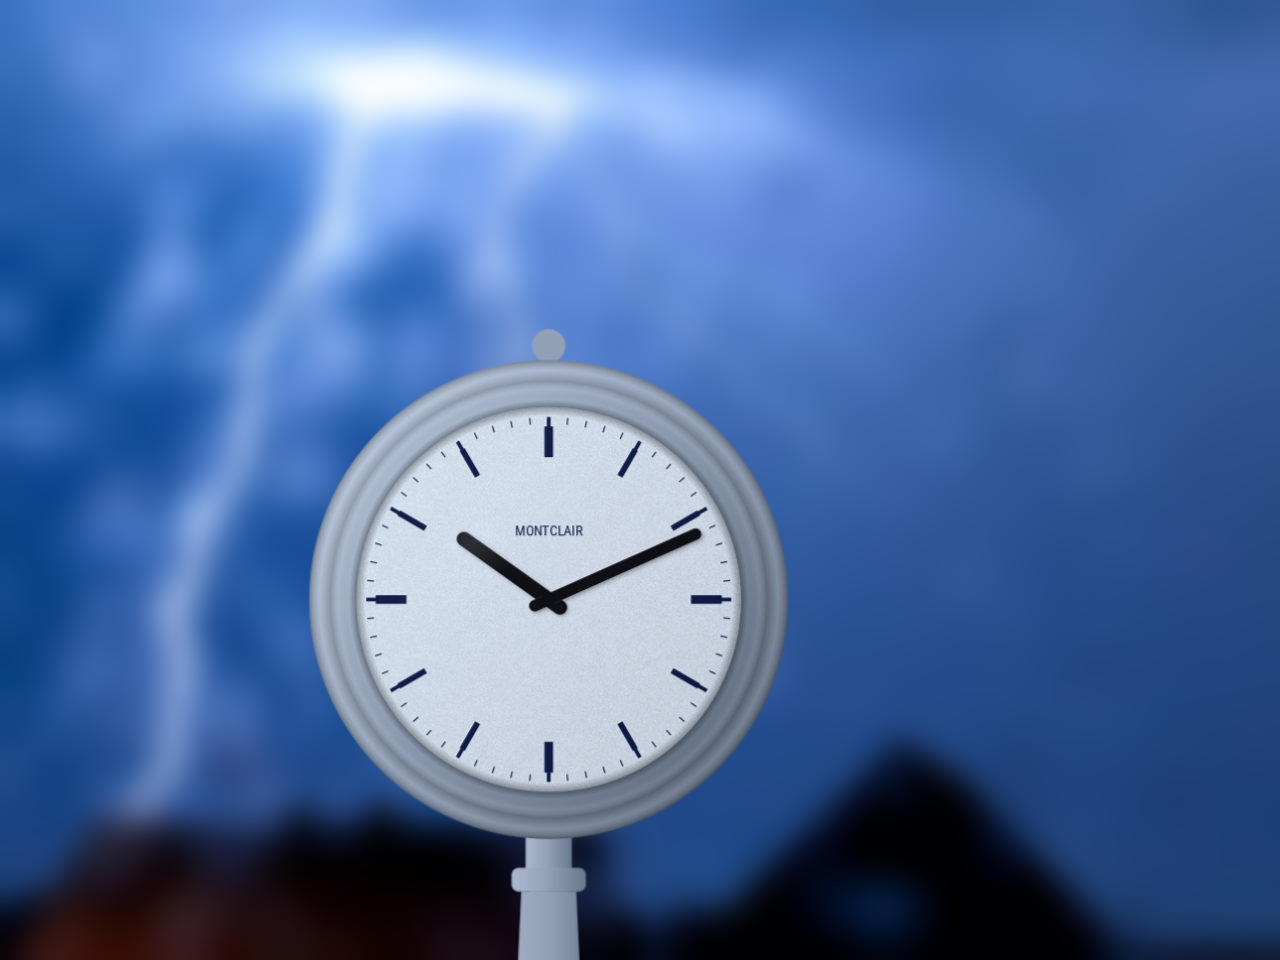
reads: 10,11
